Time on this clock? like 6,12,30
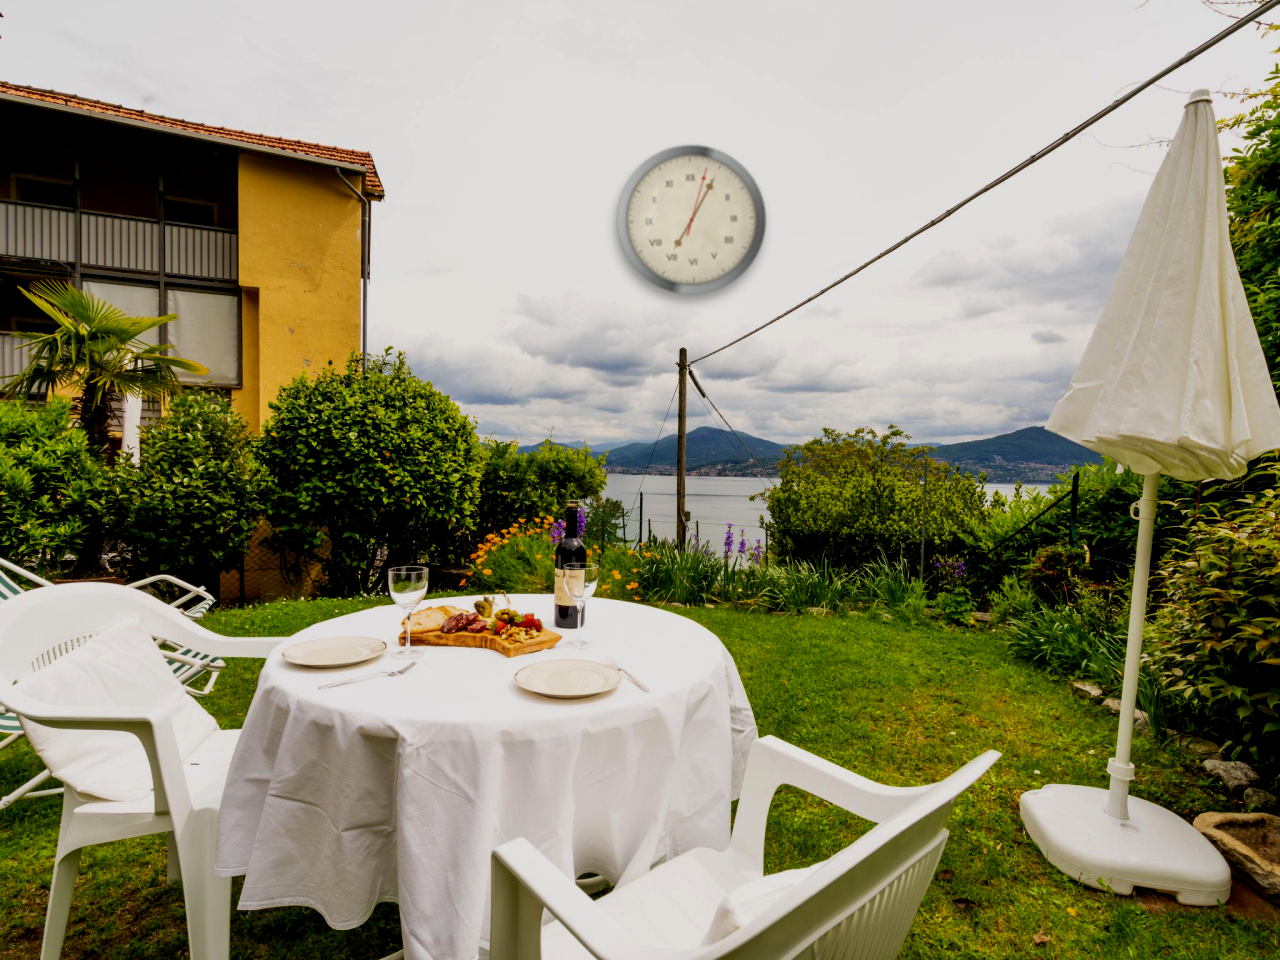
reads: 7,05,03
